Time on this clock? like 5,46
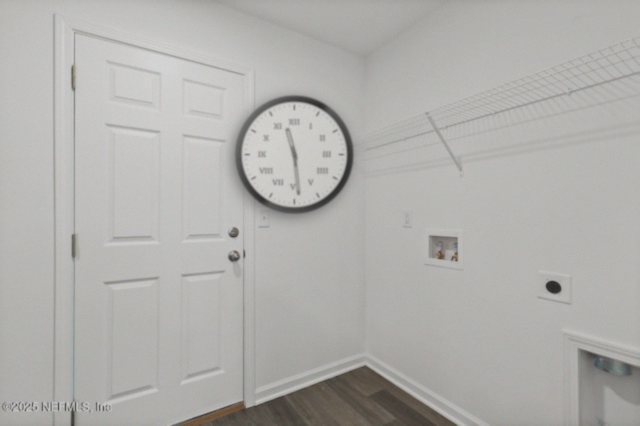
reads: 11,29
